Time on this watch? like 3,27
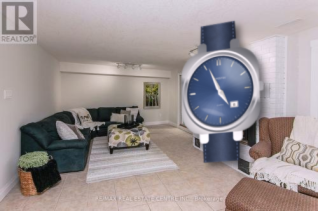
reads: 4,56
